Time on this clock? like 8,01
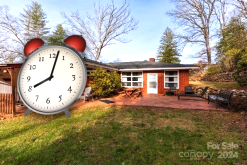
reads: 8,02
